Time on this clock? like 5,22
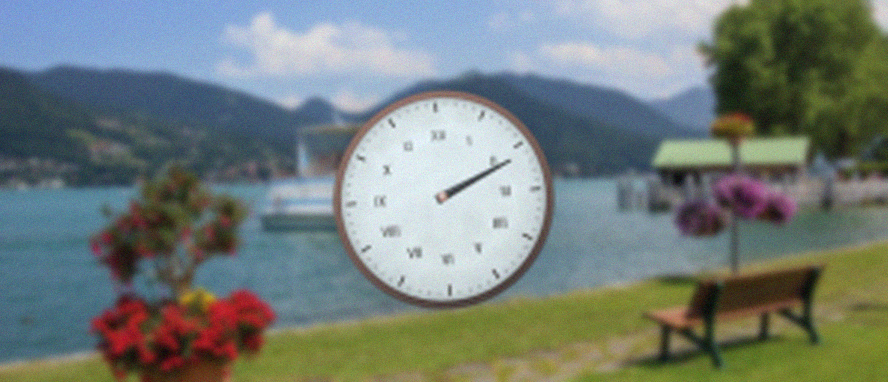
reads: 2,11
